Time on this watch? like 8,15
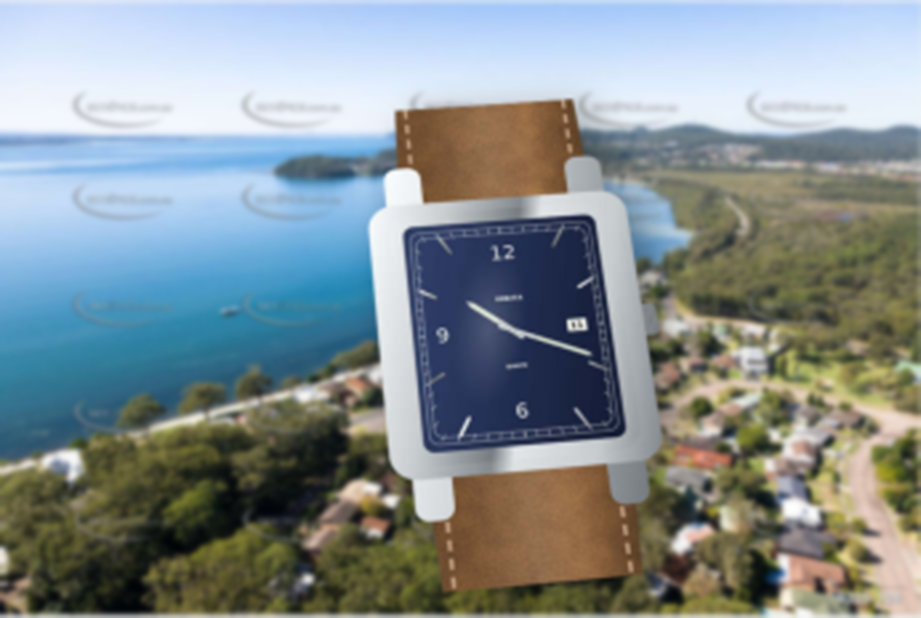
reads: 10,19
